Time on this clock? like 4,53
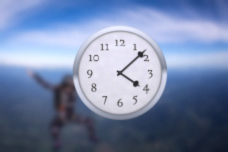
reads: 4,08
